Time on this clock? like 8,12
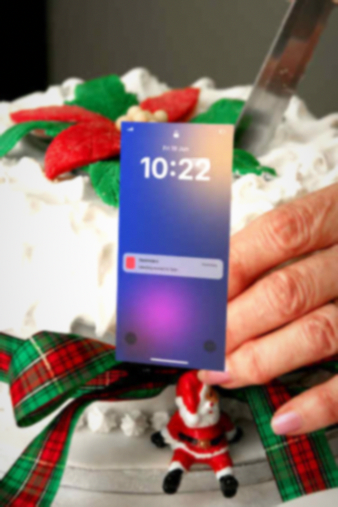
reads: 10,22
